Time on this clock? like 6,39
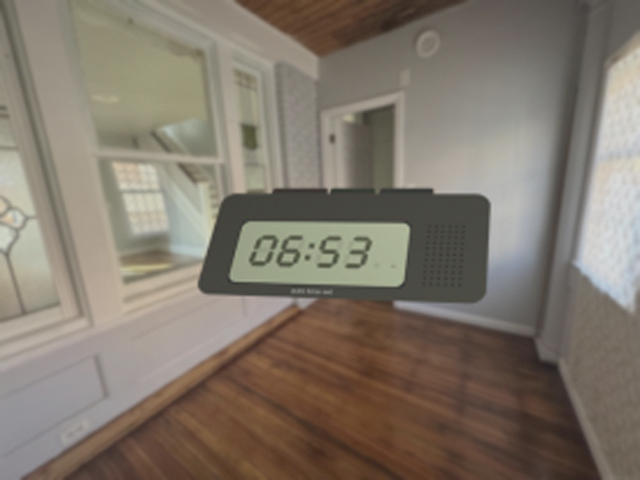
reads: 6,53
